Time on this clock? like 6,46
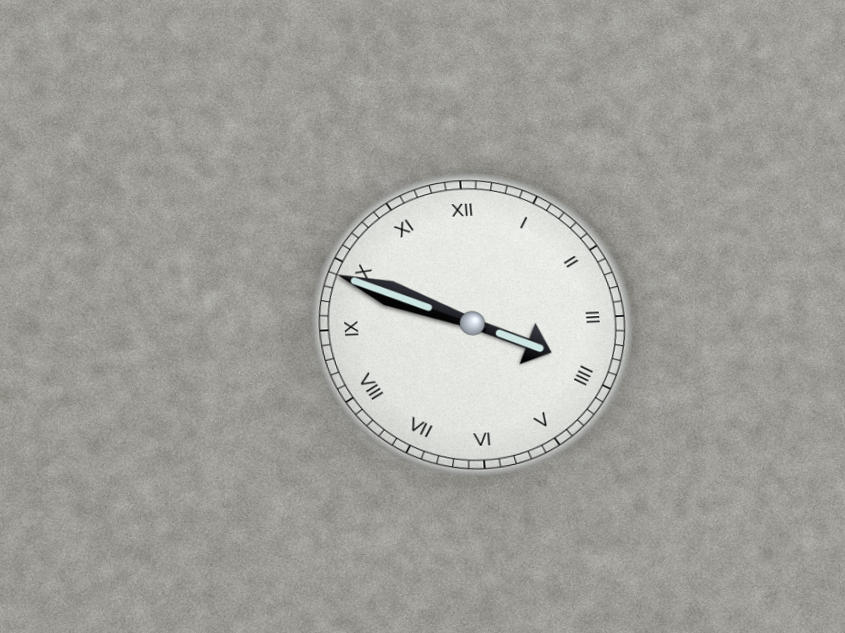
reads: 3,49
